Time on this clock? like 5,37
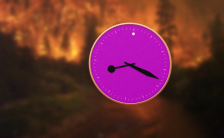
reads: 8,18
